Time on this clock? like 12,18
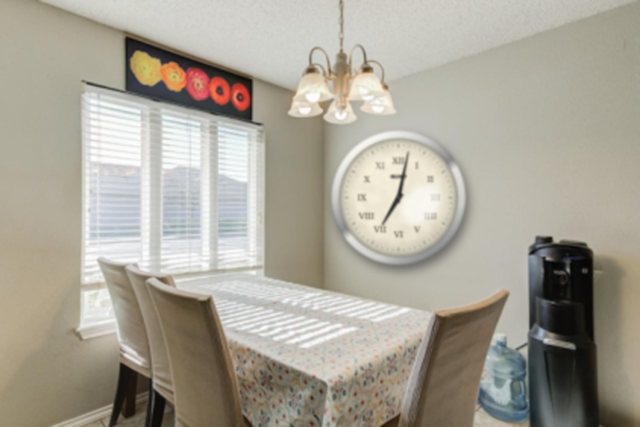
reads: 7,02
